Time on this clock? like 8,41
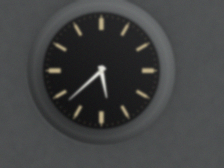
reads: 5,38
